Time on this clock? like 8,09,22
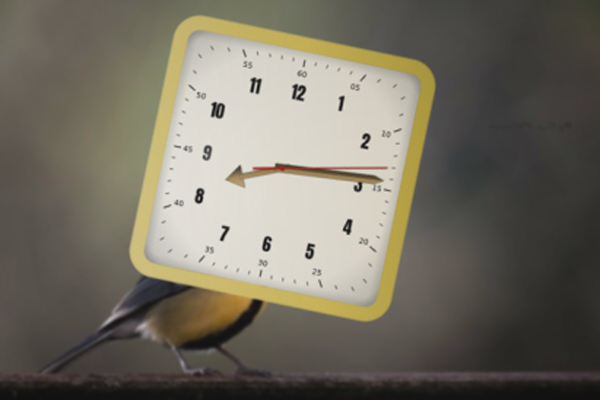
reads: 8,14,13
